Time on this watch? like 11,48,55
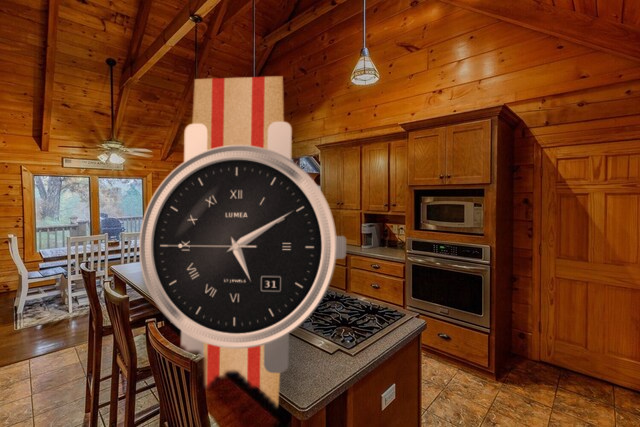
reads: 5,09,45
